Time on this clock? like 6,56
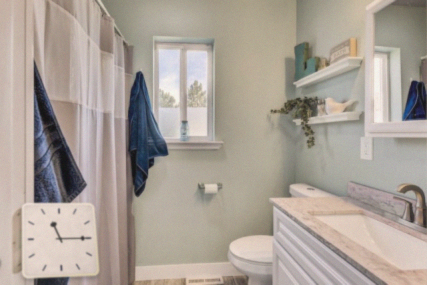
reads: 11,15
